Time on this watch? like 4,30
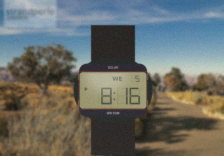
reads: 8,16
